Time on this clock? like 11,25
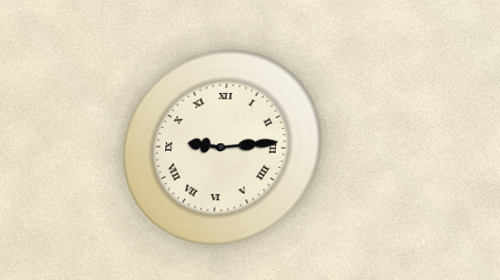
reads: 9,14
